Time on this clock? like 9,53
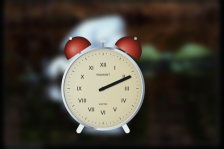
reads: 2,11
